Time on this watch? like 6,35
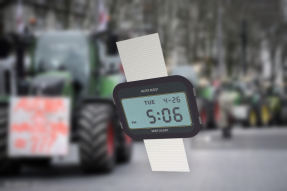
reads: 5,06
